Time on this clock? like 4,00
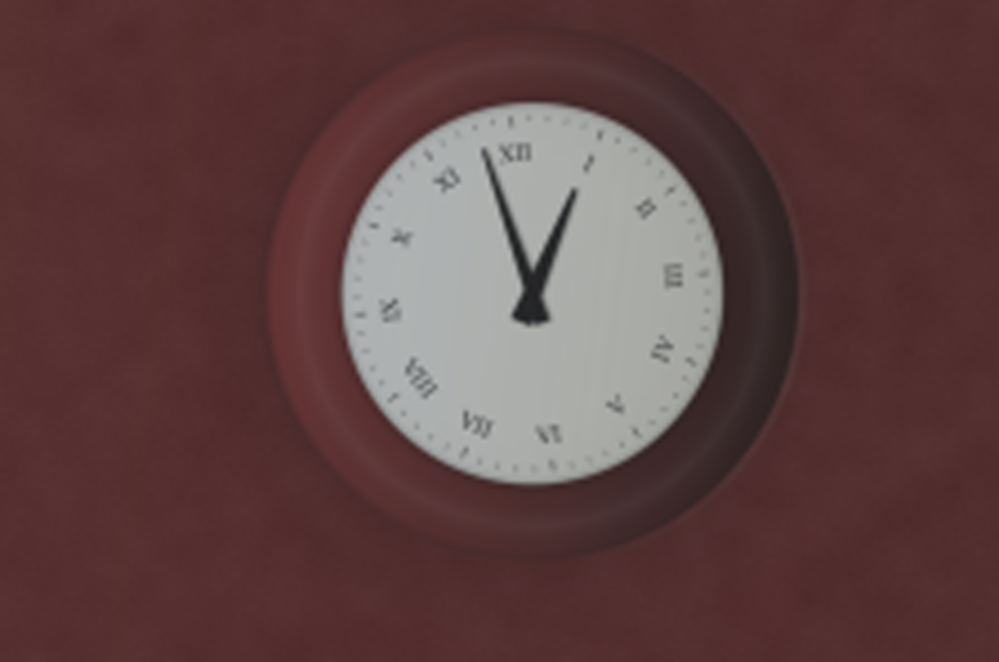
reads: 12,58
